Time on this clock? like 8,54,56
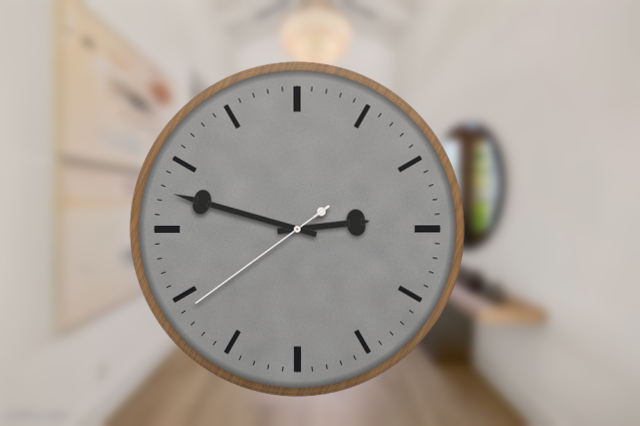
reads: 2,47,39
